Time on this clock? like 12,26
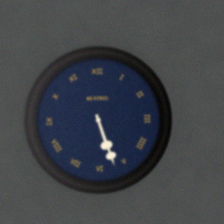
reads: 5,27
